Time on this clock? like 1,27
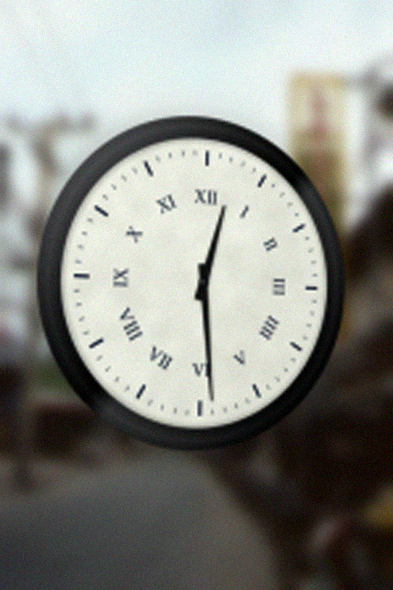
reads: 12,29
